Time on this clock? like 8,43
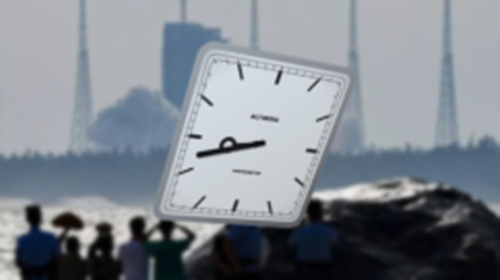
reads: 8,42
